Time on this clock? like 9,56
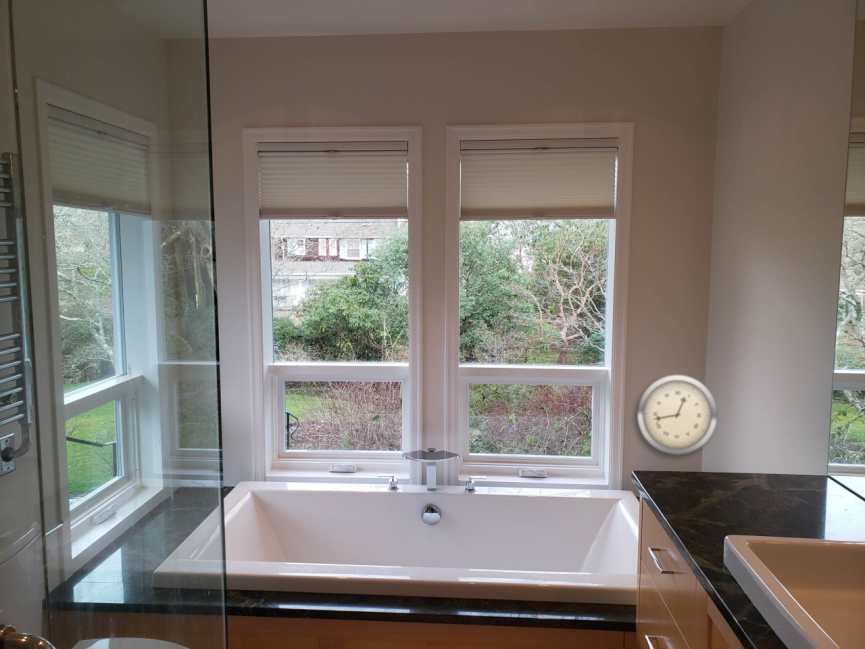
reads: 12,43
